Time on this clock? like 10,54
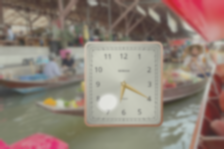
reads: 6,20
